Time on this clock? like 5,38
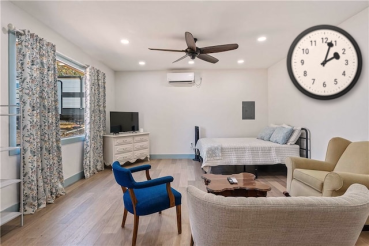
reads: 2,03
